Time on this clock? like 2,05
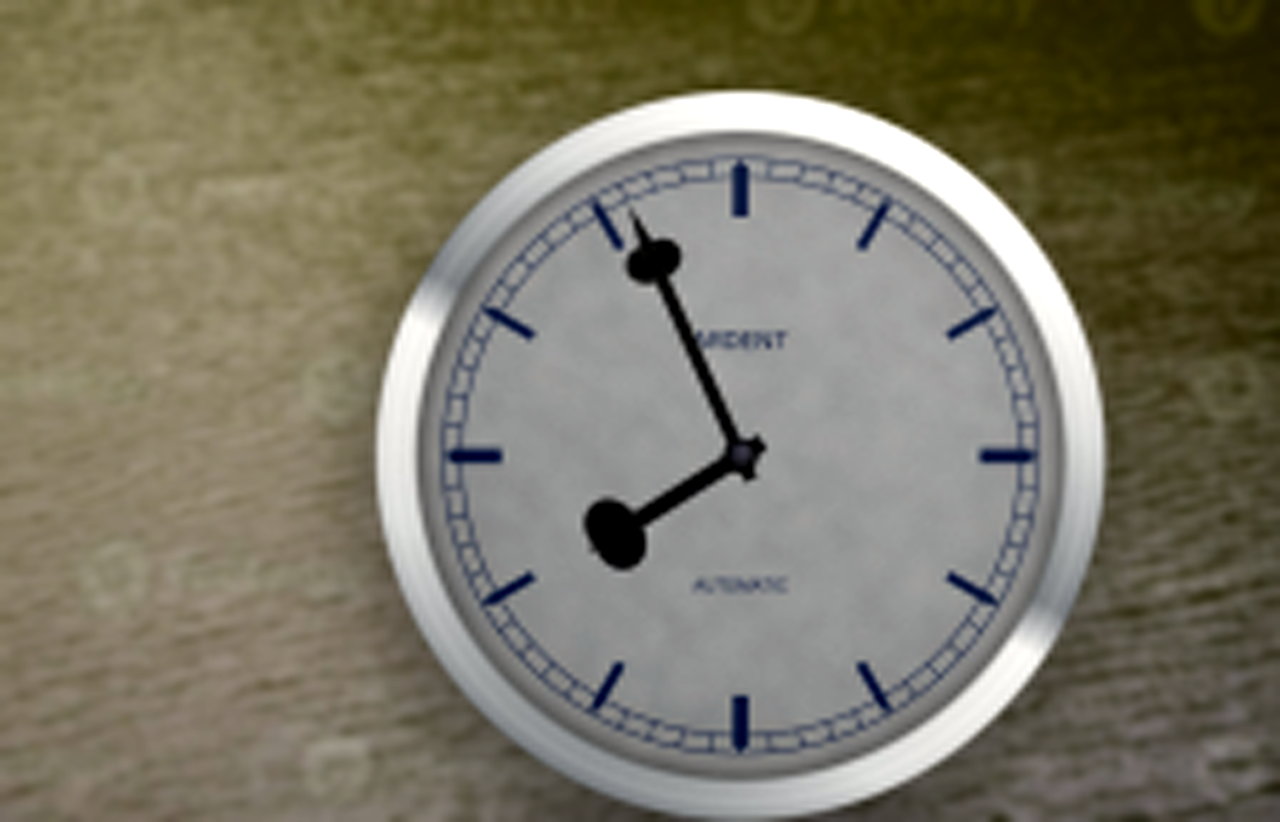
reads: 7,56
